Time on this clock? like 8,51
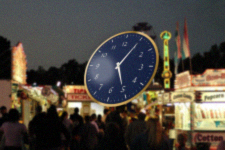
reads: 5,05
